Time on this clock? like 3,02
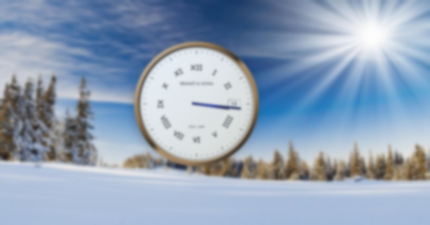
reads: 3,16
